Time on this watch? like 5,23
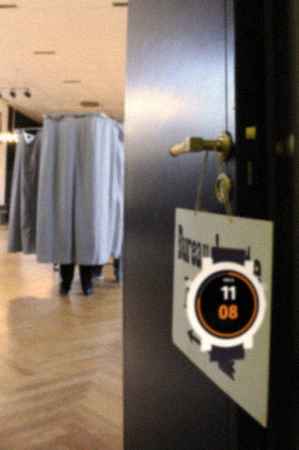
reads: 11,08
